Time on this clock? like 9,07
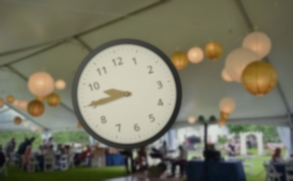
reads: 9,45
